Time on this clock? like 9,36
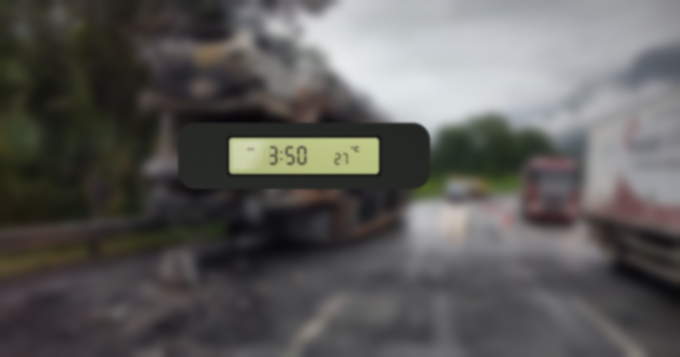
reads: 3,50
